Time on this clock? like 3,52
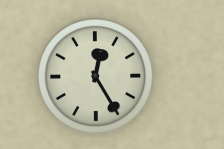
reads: 12,25
